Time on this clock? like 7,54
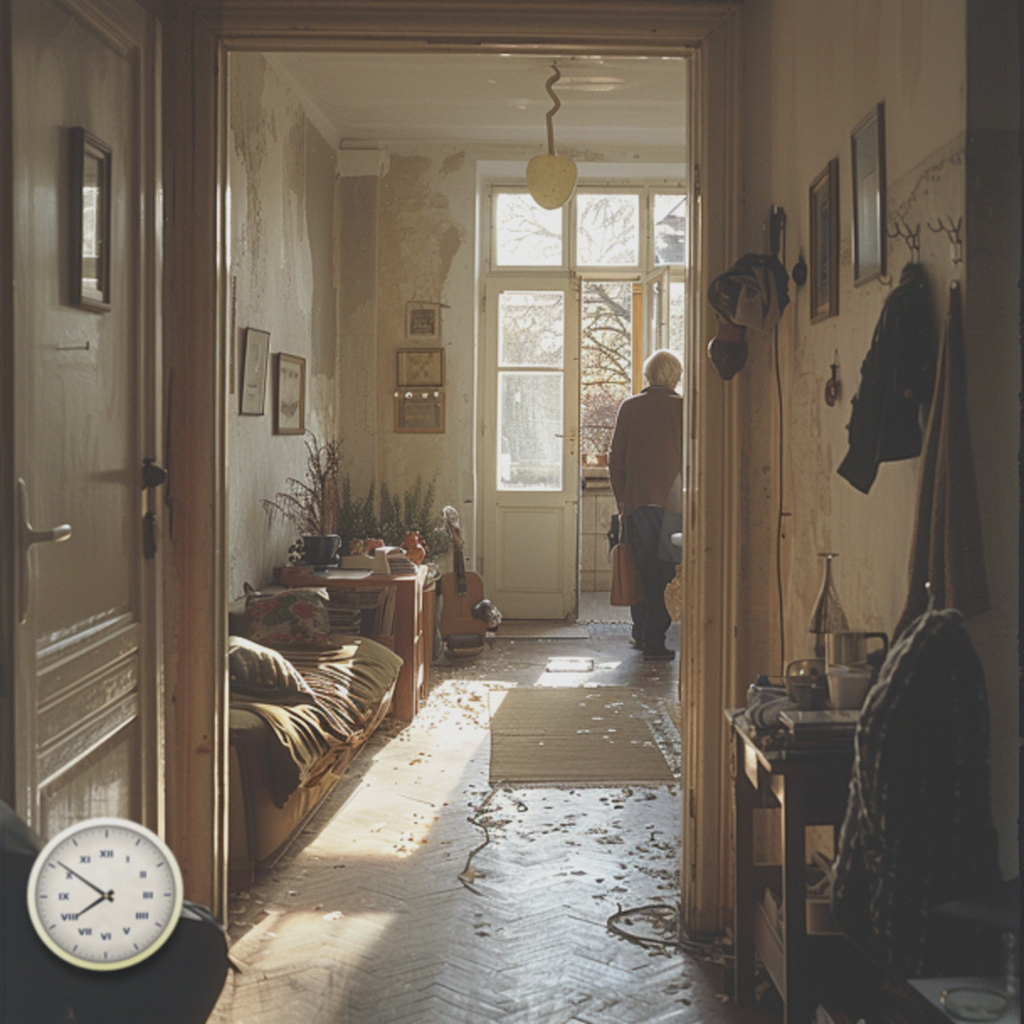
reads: 7,51
